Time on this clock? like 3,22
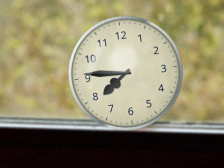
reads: 7,46
